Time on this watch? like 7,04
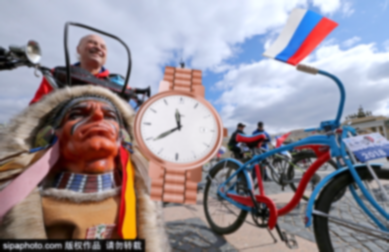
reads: 11,39
